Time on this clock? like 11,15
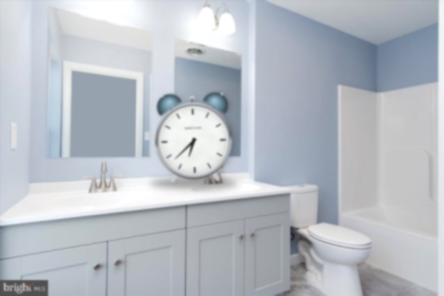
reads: 6,38
